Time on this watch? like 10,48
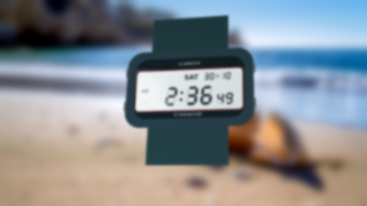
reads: 2,36
